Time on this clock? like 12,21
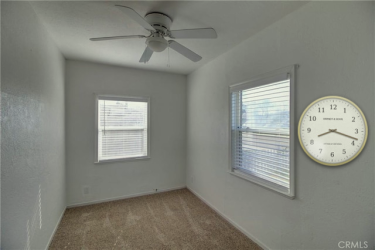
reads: 8,18
